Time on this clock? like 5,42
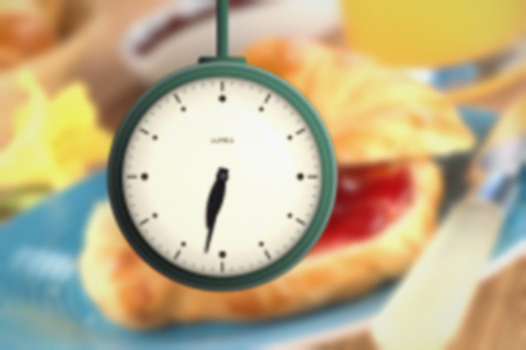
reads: 6,32
